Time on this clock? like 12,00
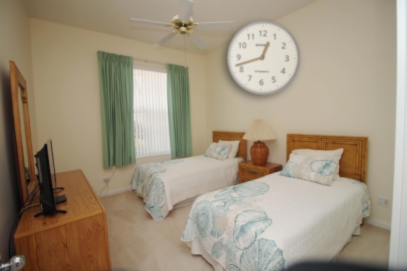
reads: 12,42
